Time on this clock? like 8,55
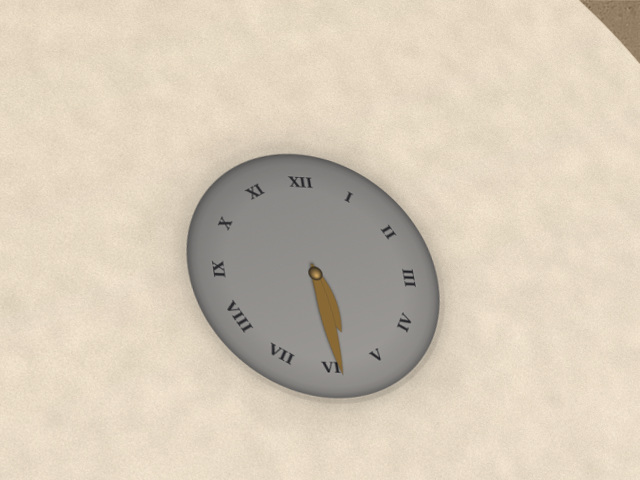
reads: 5,29
